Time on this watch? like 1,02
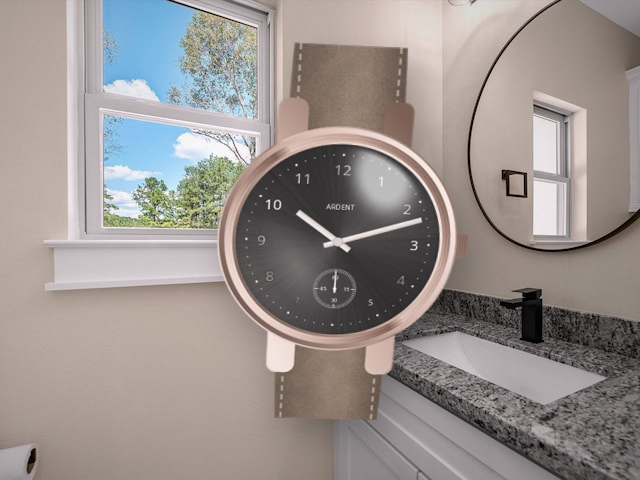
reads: 10,12
